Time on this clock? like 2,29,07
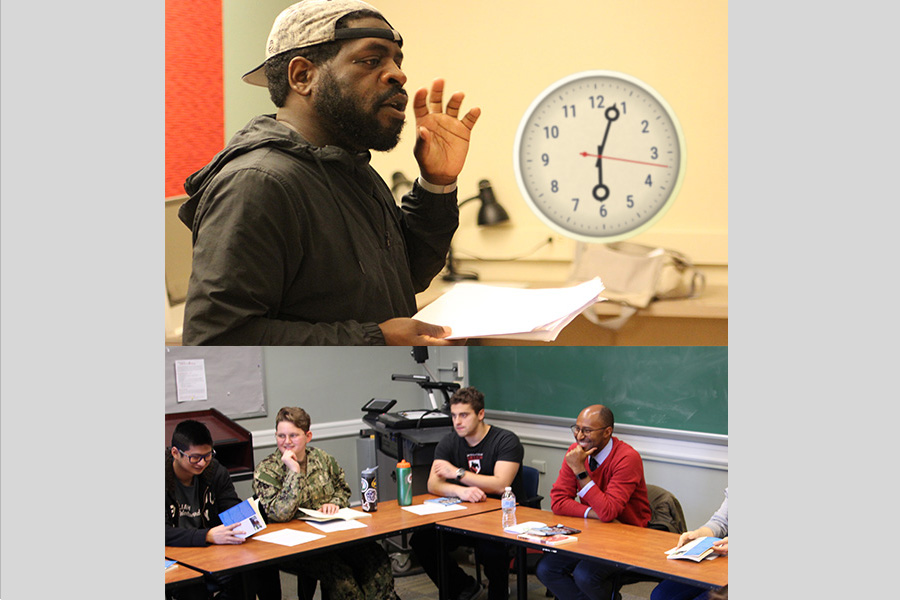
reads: 6,03,17
